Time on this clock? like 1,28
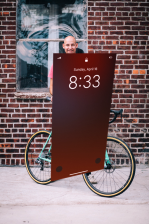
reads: 8,33
